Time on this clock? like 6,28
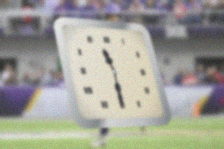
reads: 11,30
